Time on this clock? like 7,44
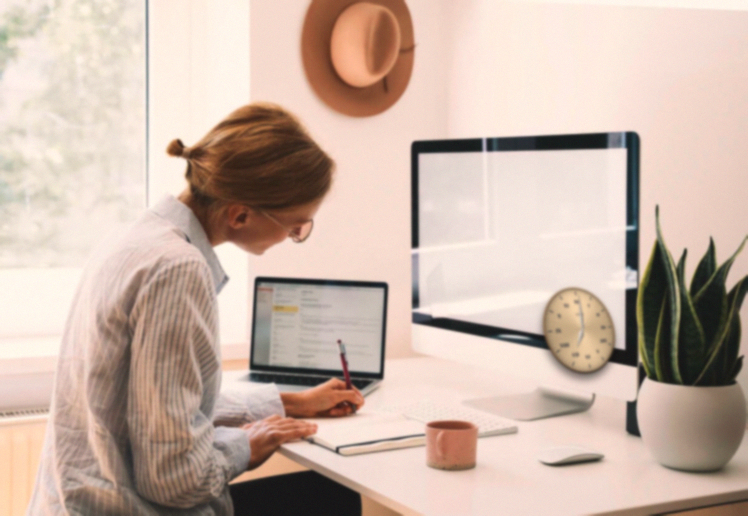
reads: 7,01
